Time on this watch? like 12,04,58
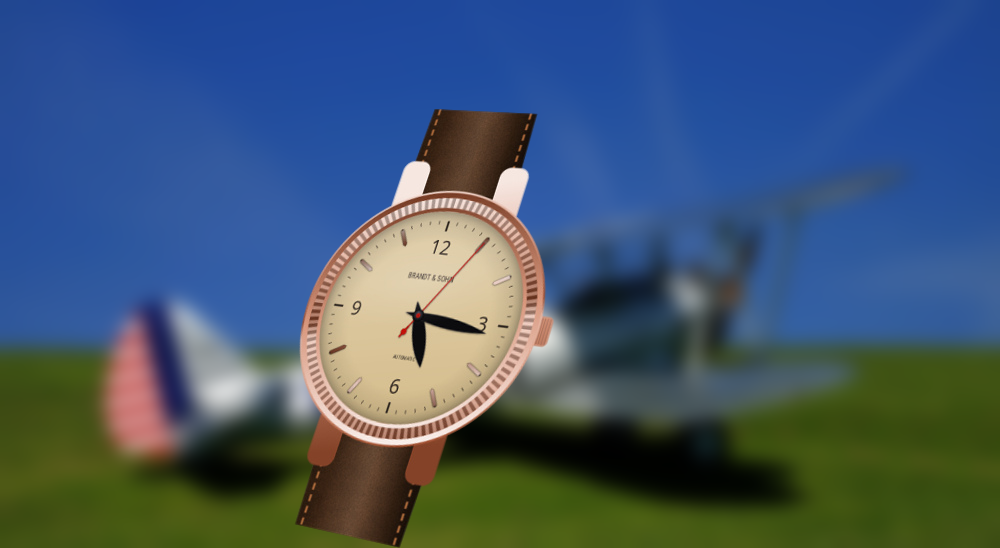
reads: 5,16,05
